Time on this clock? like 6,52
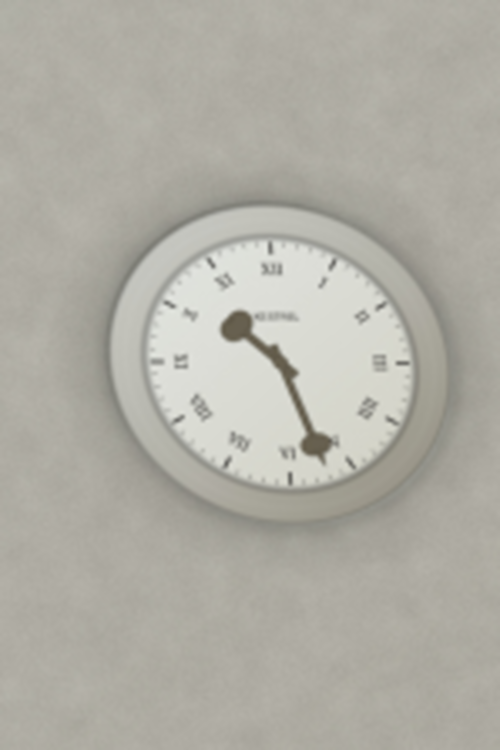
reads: 10,27
